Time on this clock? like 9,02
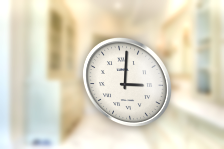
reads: 3,02
